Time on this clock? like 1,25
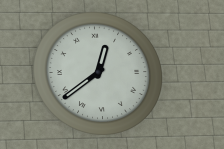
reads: 12,39
